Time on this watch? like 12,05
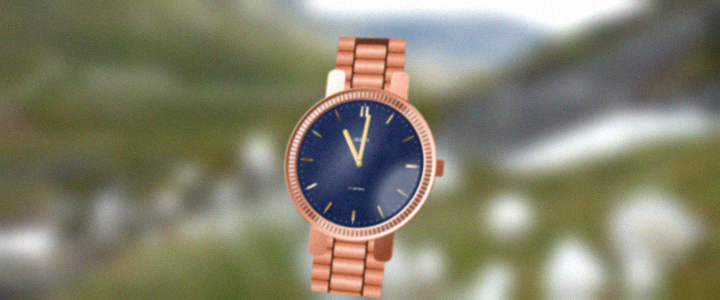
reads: 11,01
